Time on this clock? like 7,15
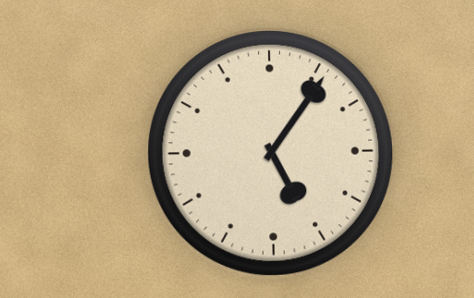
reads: 5,06
